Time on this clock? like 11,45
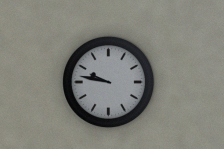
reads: 9,47
